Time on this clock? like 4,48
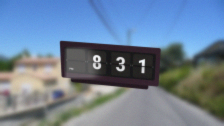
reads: 8,31
